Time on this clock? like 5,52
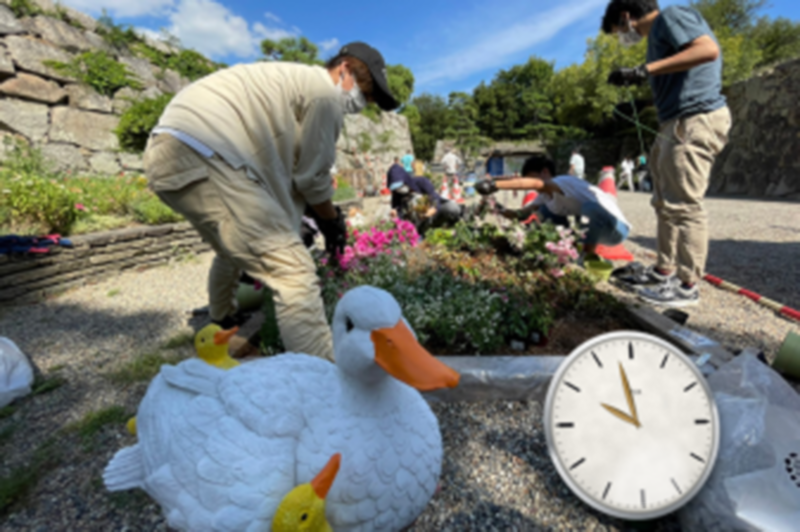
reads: 9,58
